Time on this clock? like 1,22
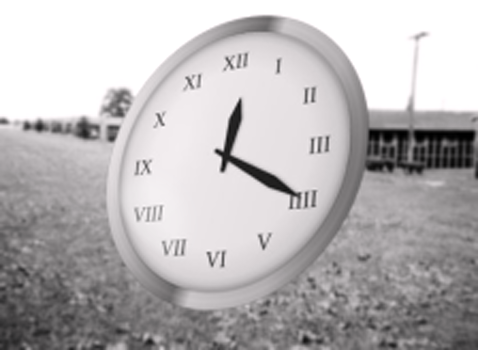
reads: 12,20
